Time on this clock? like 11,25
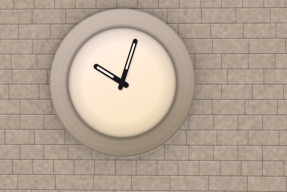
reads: 10,03
